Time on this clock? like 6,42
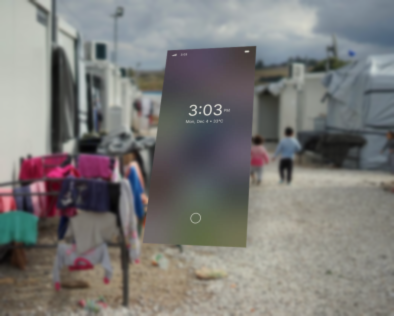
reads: 3,03
